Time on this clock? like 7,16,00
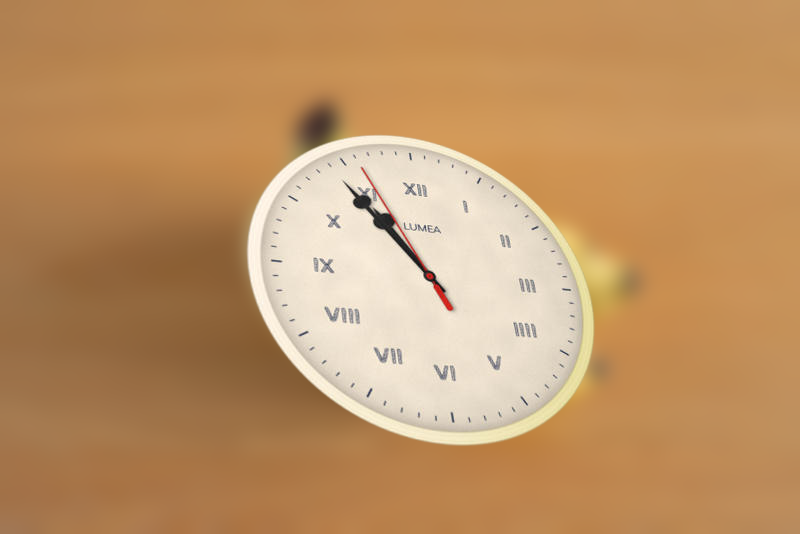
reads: 10,53,56
